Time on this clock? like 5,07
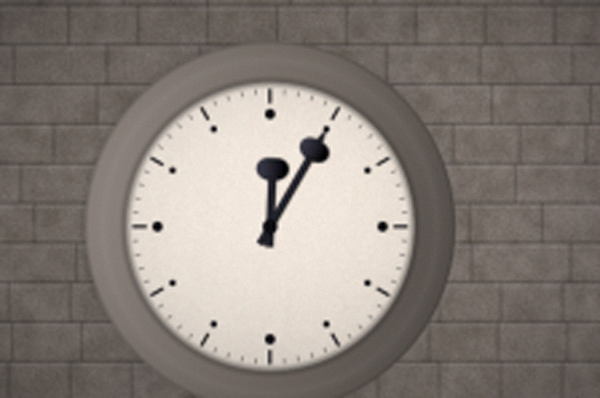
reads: 12,05
